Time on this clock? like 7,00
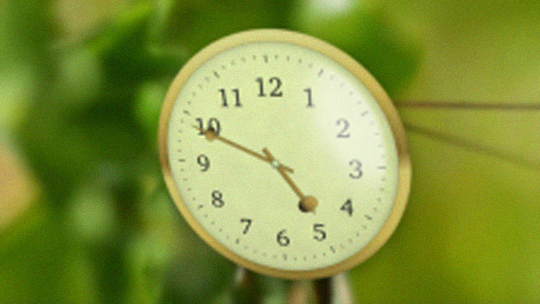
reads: 4,49
